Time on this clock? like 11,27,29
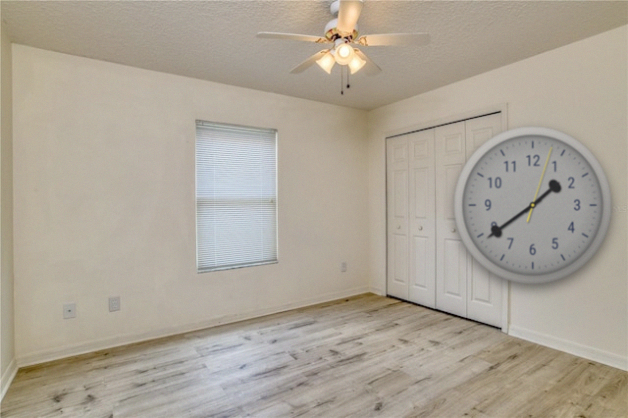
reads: 1,39,03
